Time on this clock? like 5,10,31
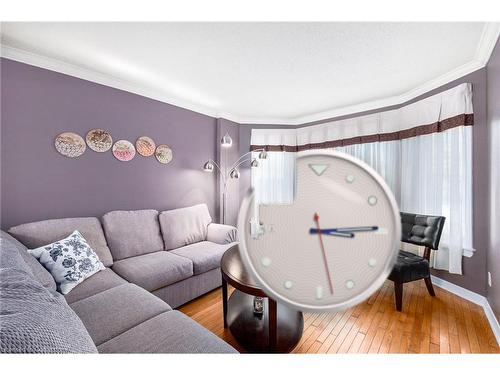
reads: 3,14,28
